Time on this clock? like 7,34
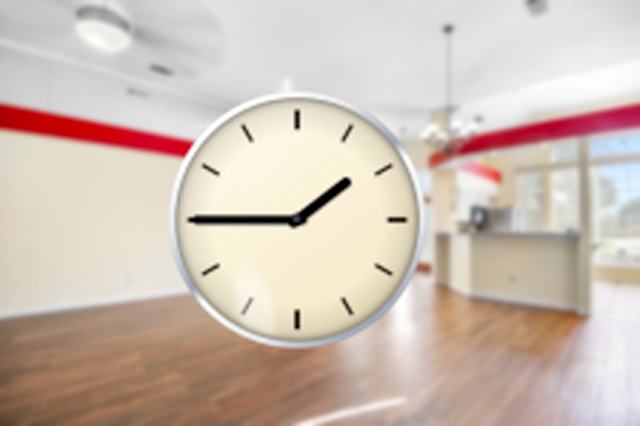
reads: 1,45
